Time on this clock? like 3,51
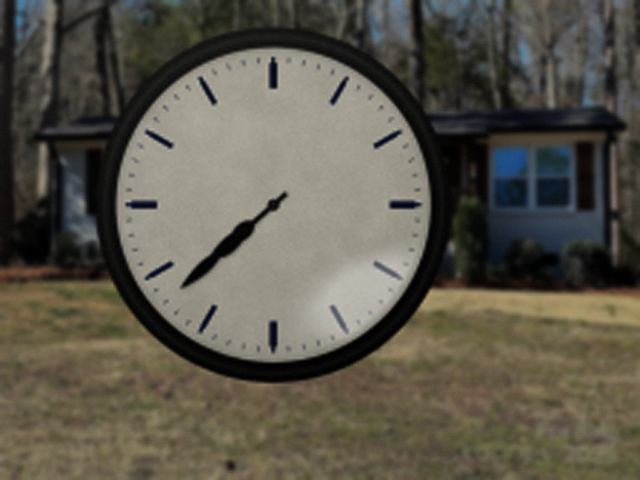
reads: 7,38
